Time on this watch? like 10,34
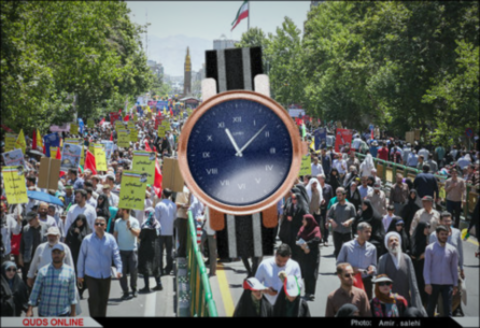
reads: 11,08
